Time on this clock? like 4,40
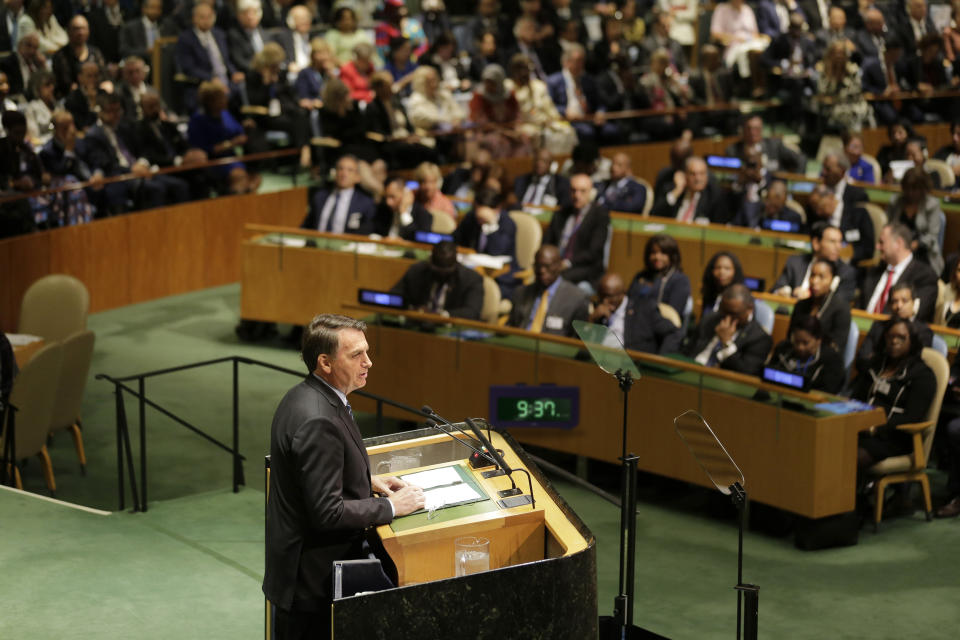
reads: 9,37
